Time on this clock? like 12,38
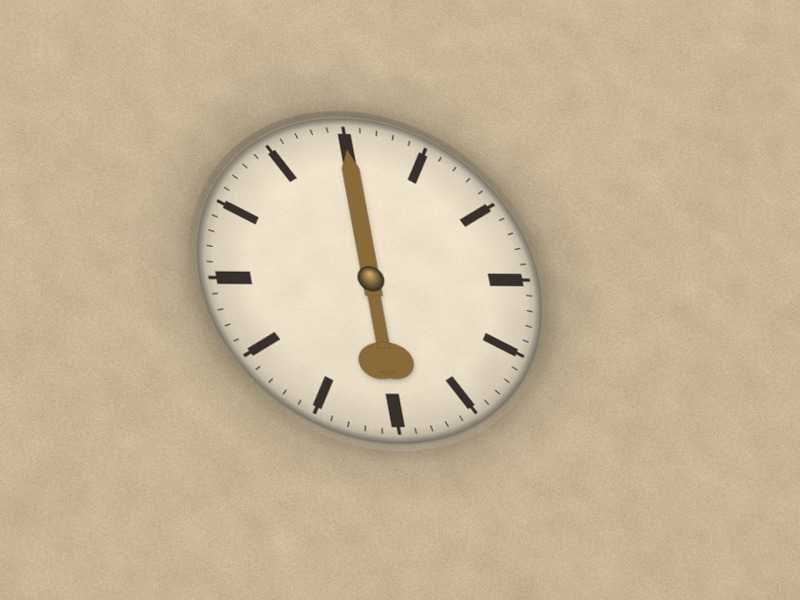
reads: 6,00
